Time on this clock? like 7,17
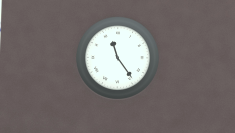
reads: 11,24
